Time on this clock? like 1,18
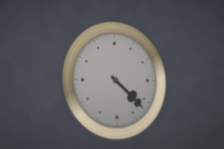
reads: 4,22
